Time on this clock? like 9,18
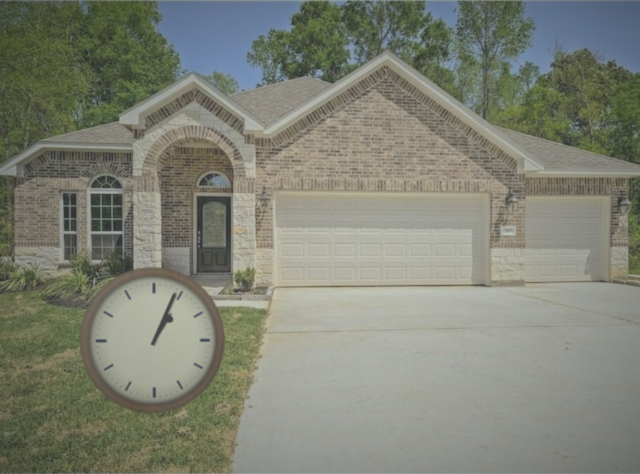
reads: 1,04
